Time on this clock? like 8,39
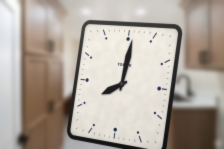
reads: 8,01
